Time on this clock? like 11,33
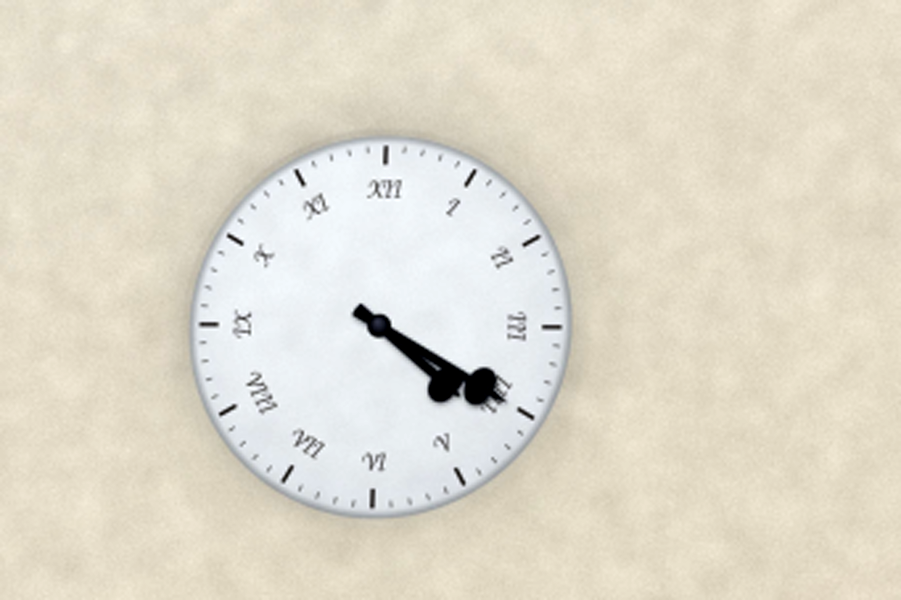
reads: 4,20
